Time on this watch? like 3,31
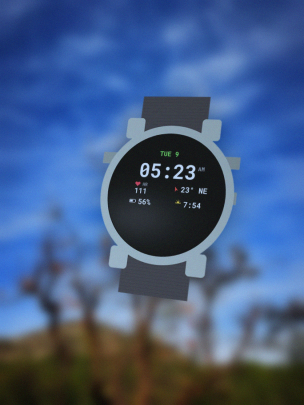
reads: 5,23
